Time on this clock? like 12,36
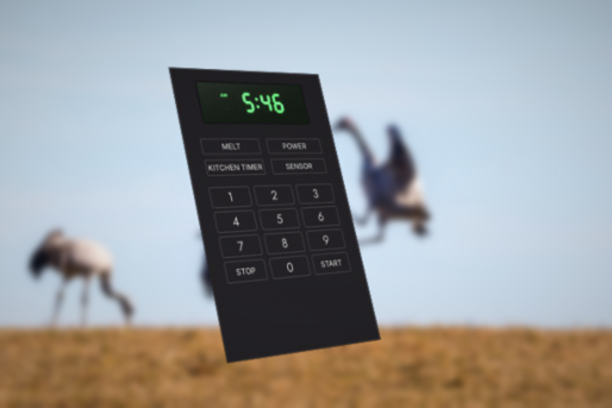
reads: 5,46
